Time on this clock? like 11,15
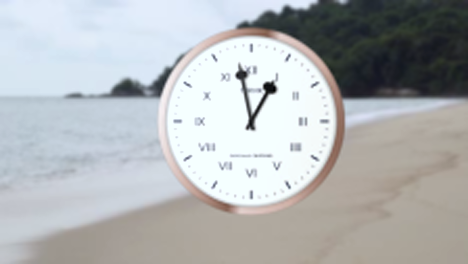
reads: 12,58
